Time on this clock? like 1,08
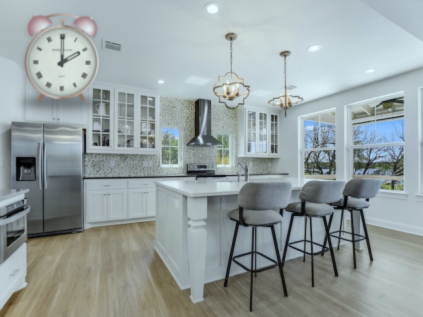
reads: 2,00
